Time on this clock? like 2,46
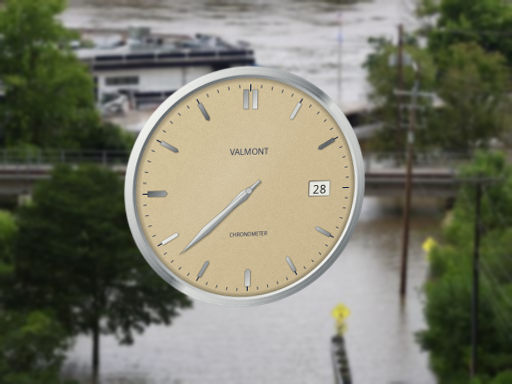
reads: 7,38
